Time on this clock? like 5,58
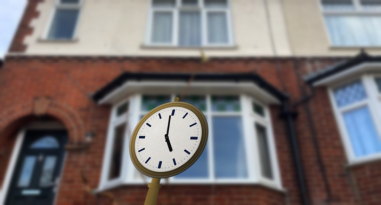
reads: 4,59
